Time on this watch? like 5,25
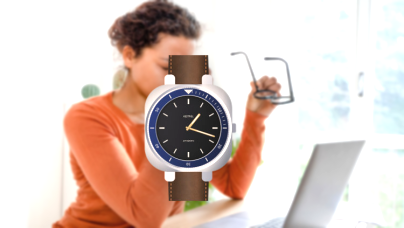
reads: 1,18
